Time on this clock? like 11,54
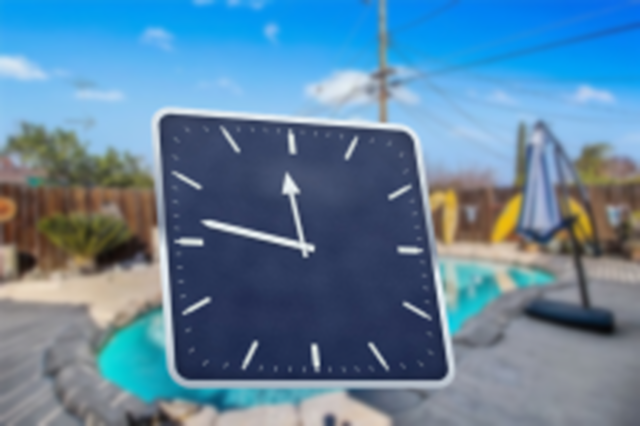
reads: 11,47
